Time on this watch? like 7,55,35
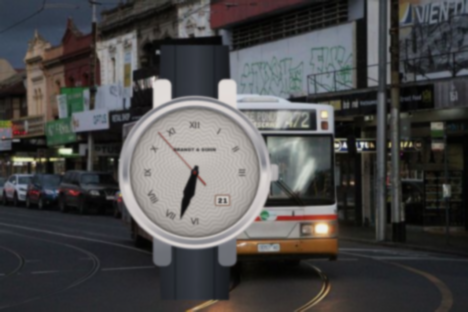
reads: 6,32,53
